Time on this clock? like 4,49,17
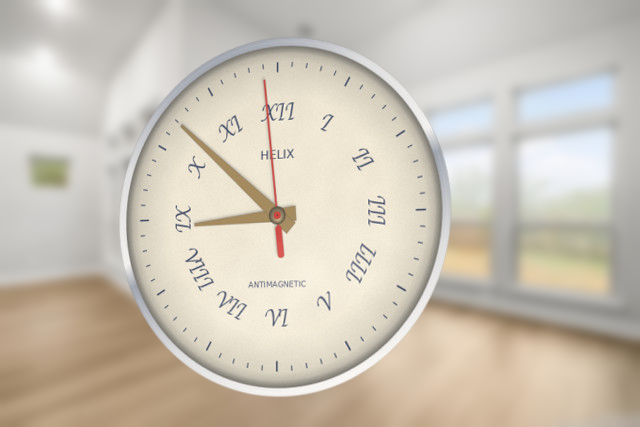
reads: 8,51,59
